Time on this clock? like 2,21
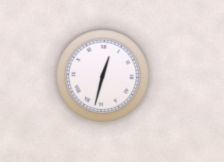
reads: 12,32
